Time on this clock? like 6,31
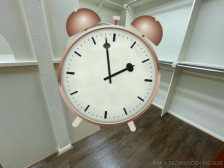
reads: 1,58
